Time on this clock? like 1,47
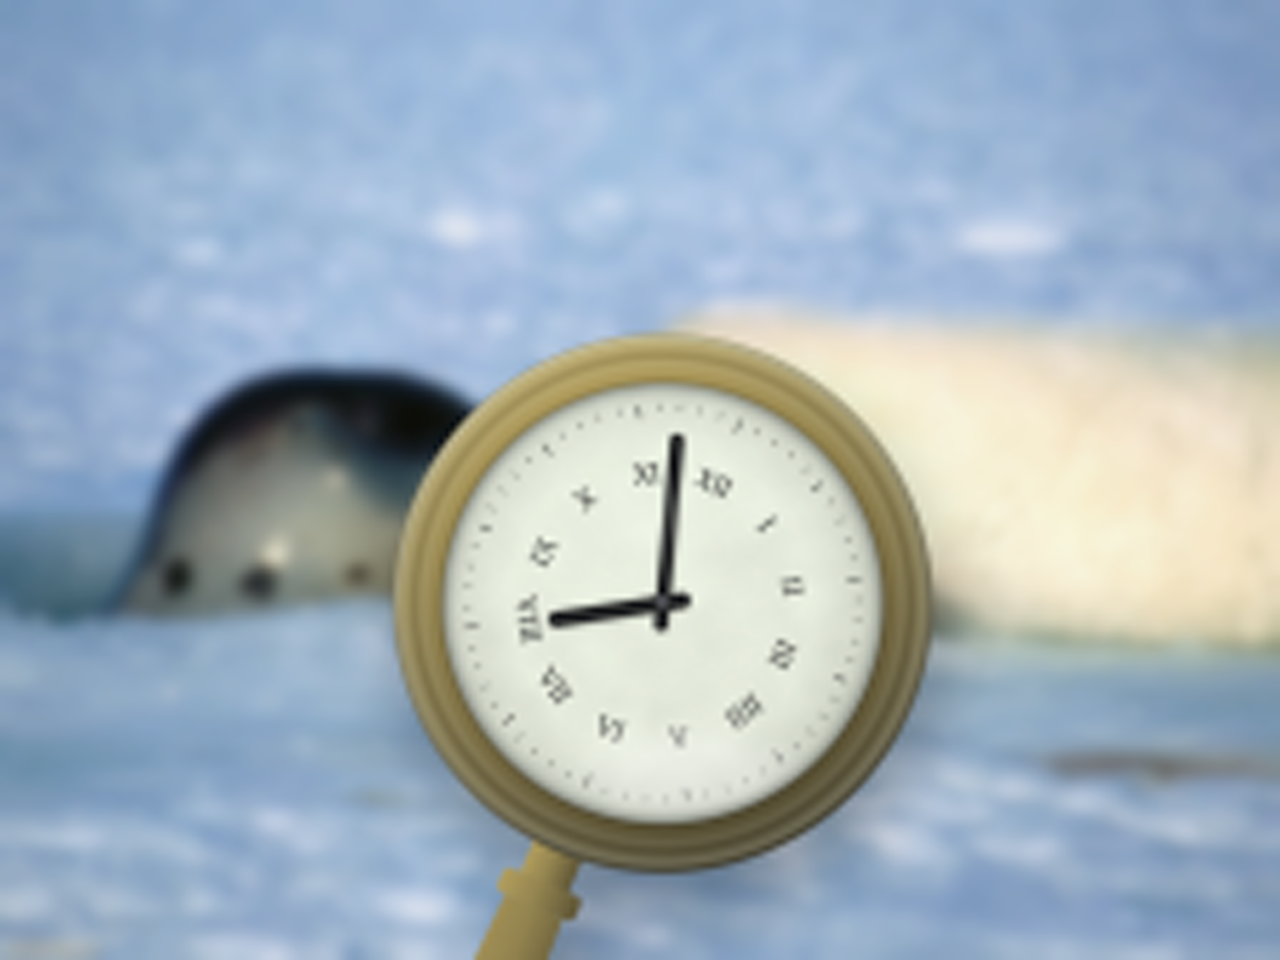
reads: 7,57
